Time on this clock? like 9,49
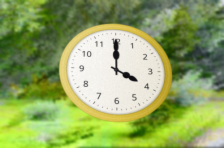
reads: 4,00
